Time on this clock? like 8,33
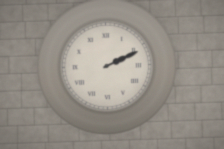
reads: 2,11
